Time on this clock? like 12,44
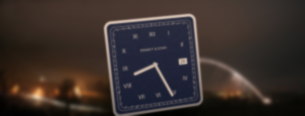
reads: 8,26
